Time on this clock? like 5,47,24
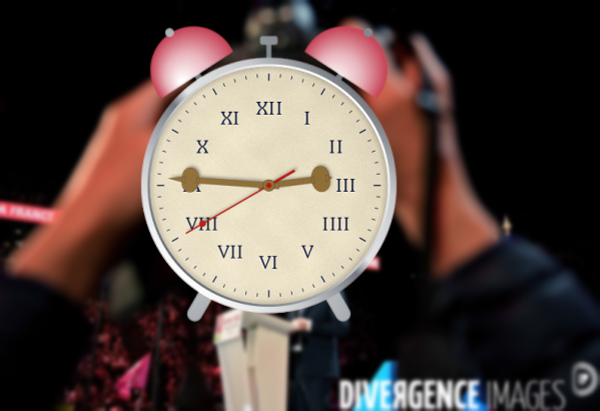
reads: 2,45,40
